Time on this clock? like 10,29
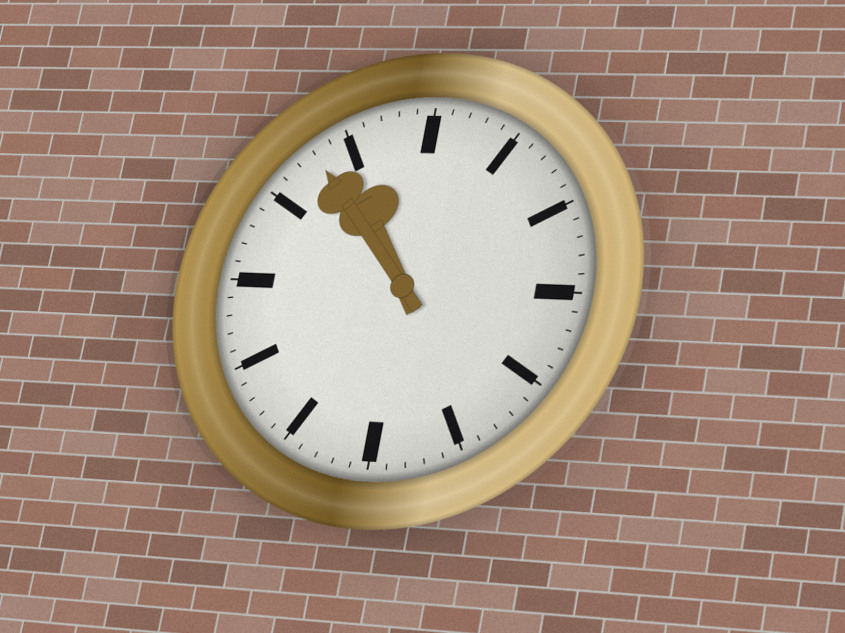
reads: 10,53
